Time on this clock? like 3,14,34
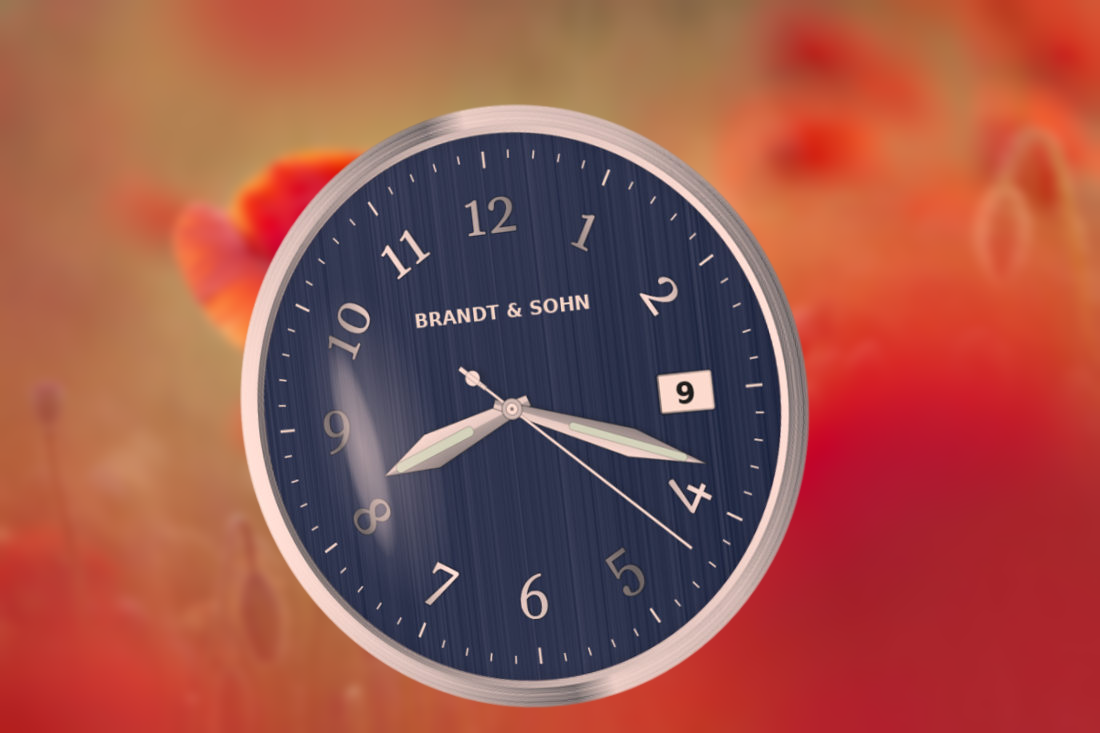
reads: 8,18,22
